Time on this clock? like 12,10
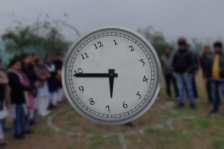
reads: 6,49
